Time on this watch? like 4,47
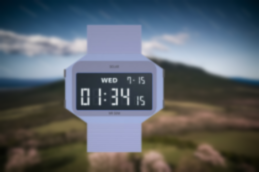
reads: 1,34
